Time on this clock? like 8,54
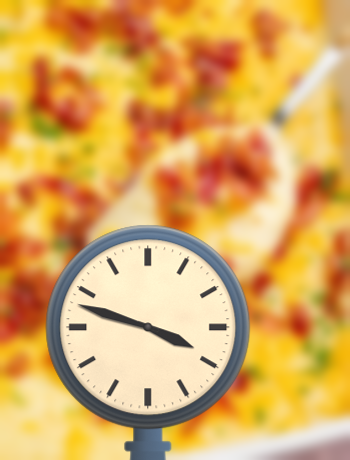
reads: 3,48
